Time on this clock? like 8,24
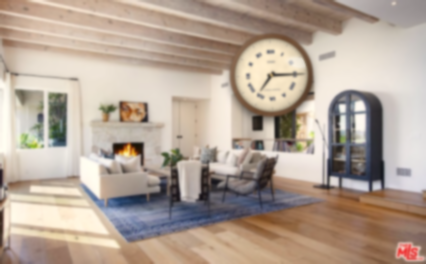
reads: 7,15
